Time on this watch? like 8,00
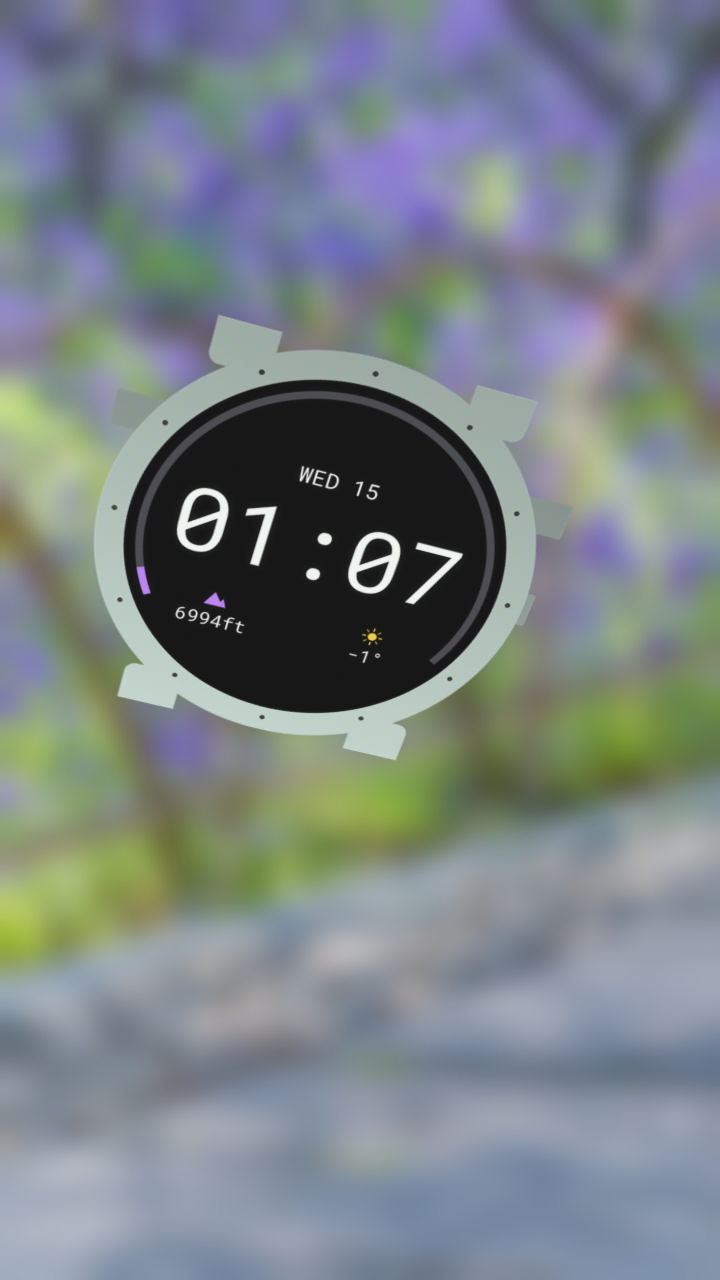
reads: 1,07
